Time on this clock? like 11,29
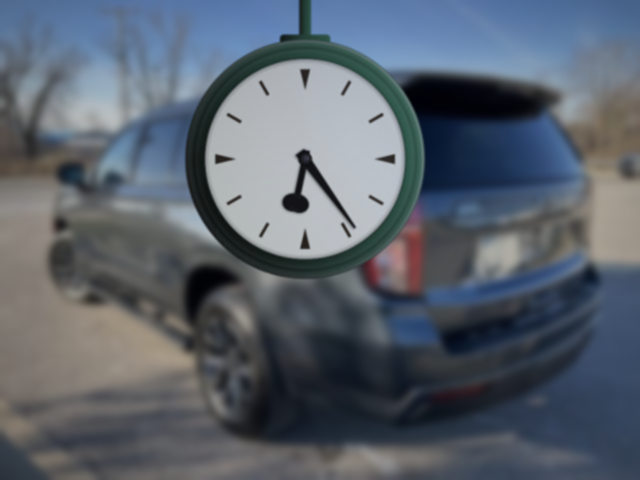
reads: 6,24
